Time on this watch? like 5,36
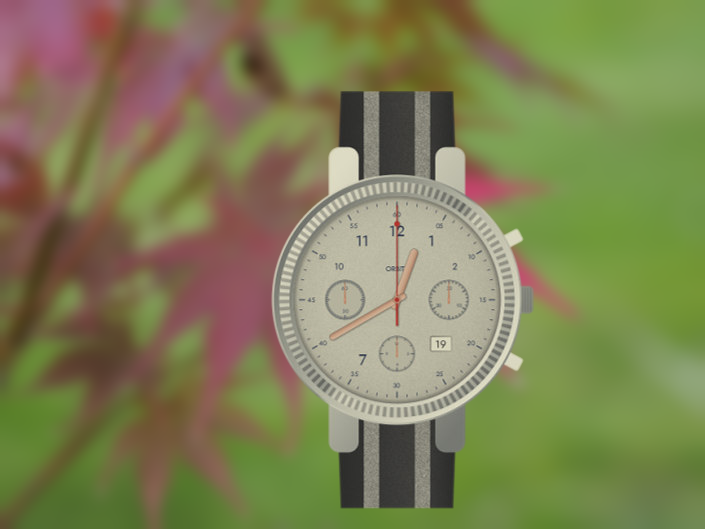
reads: 12,40
